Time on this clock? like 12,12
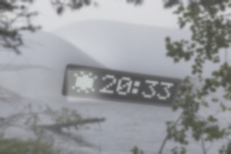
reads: 20,33
